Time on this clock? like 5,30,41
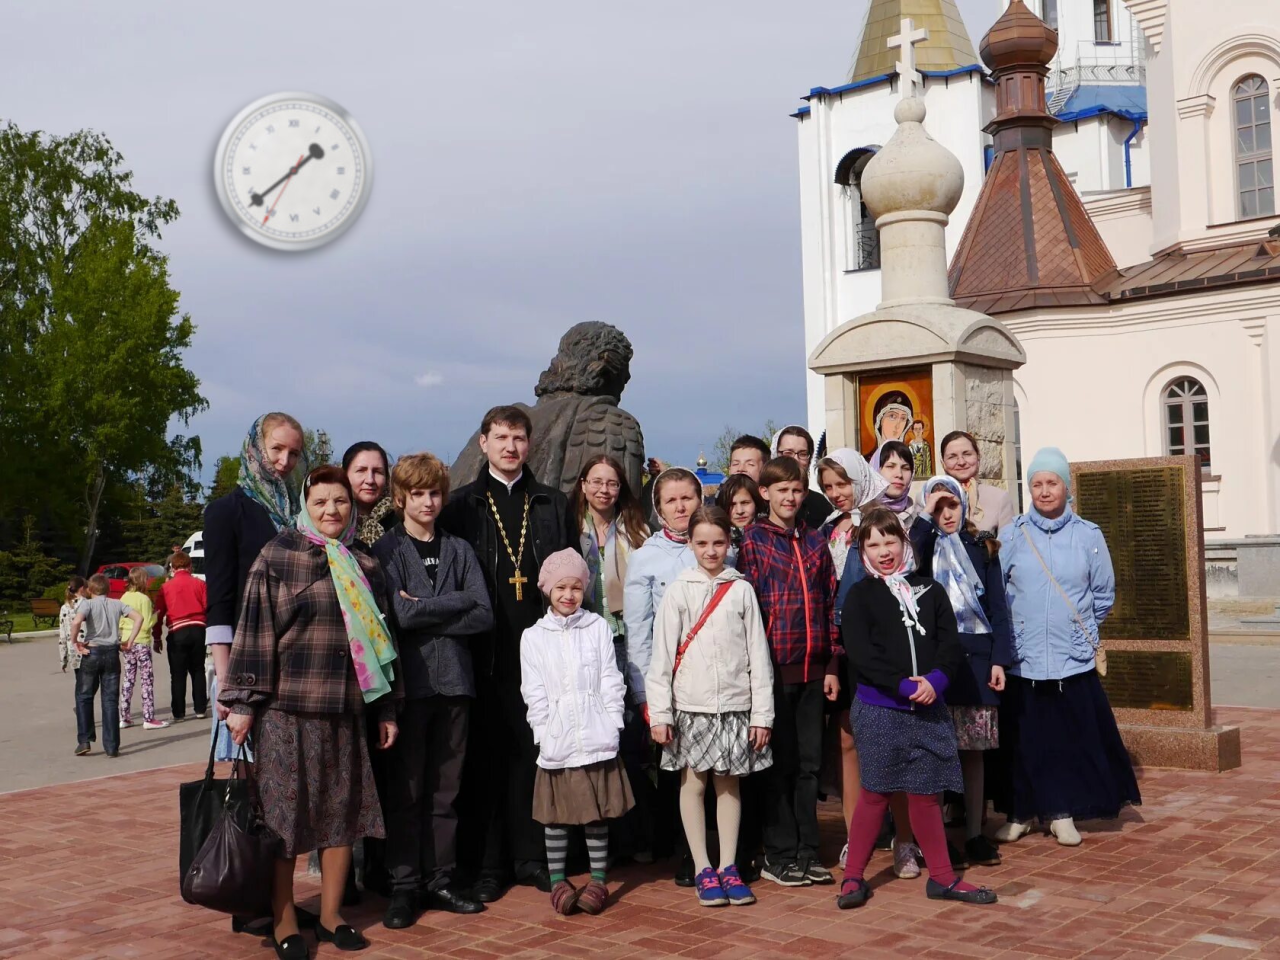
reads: 1,38,35
